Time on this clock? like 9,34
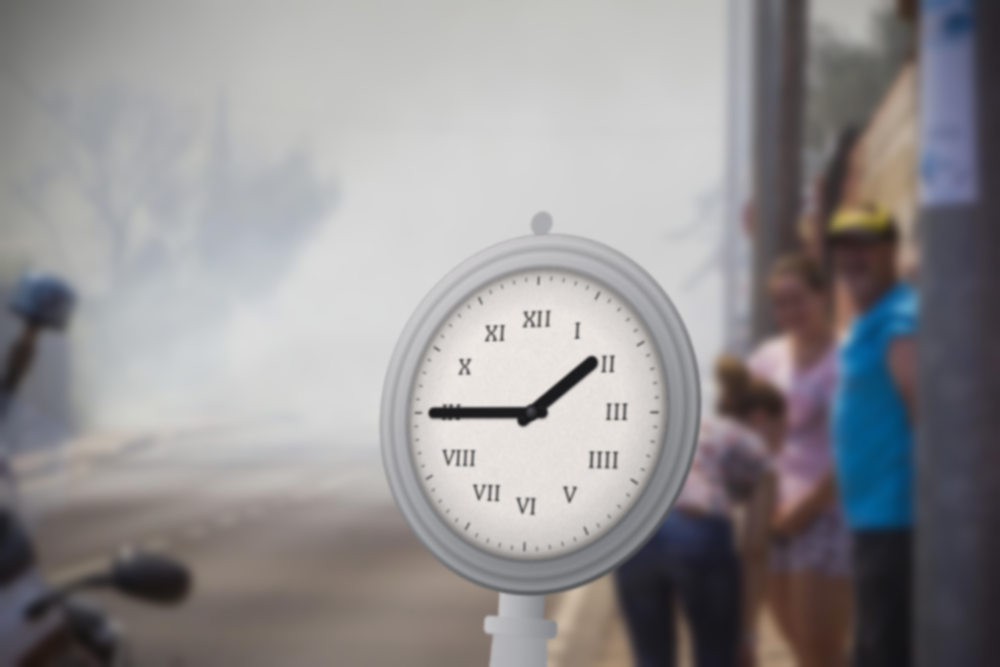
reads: 1,45
